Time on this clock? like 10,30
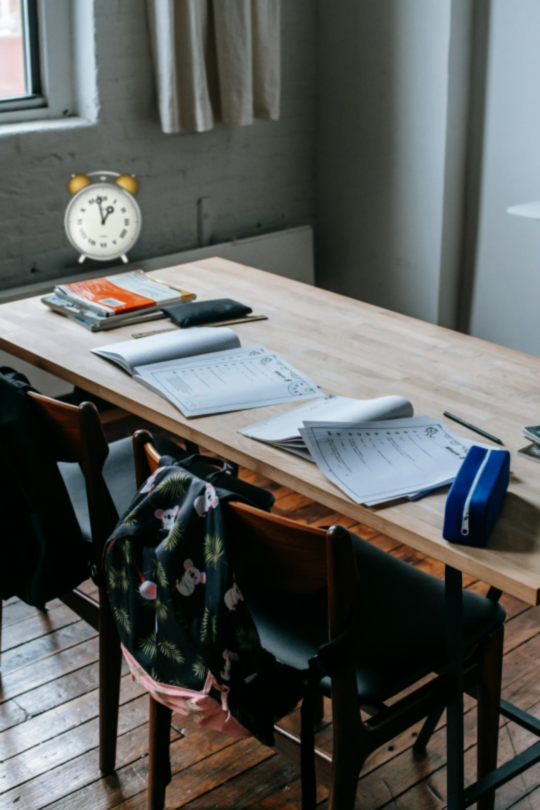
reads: 12,58
